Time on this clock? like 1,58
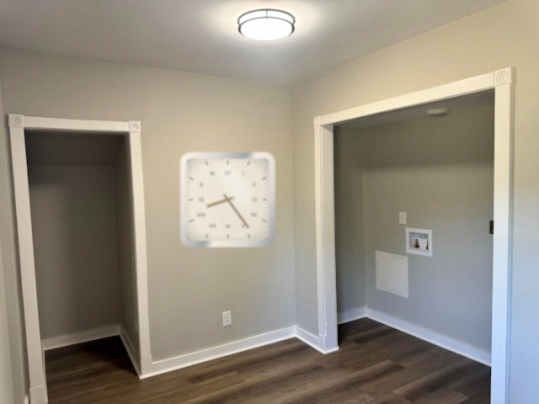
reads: 8,24
